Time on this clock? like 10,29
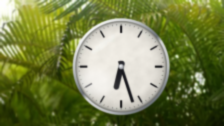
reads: 6,27
